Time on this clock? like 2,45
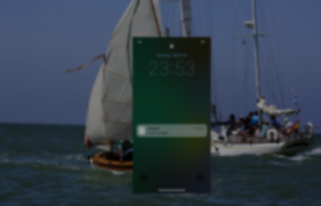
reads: 23,53
